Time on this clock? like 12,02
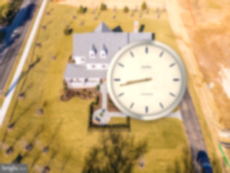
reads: 8,43
